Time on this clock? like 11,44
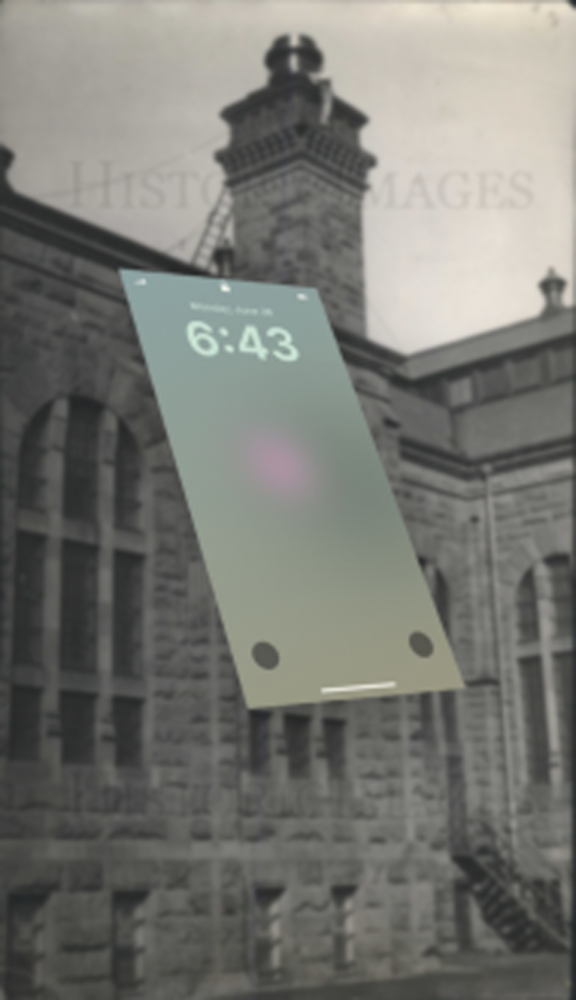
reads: 6,43
